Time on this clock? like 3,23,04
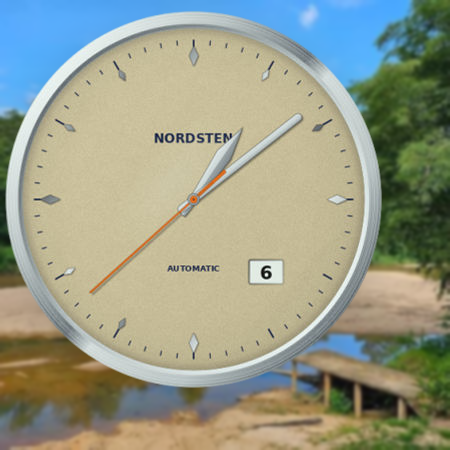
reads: 1,08,38
